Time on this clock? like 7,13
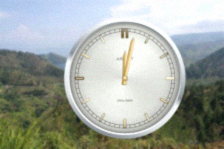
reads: 12,02
